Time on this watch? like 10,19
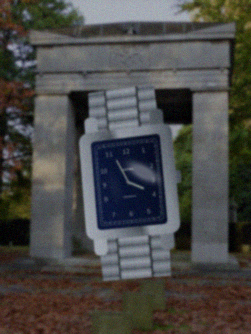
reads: 3,56
